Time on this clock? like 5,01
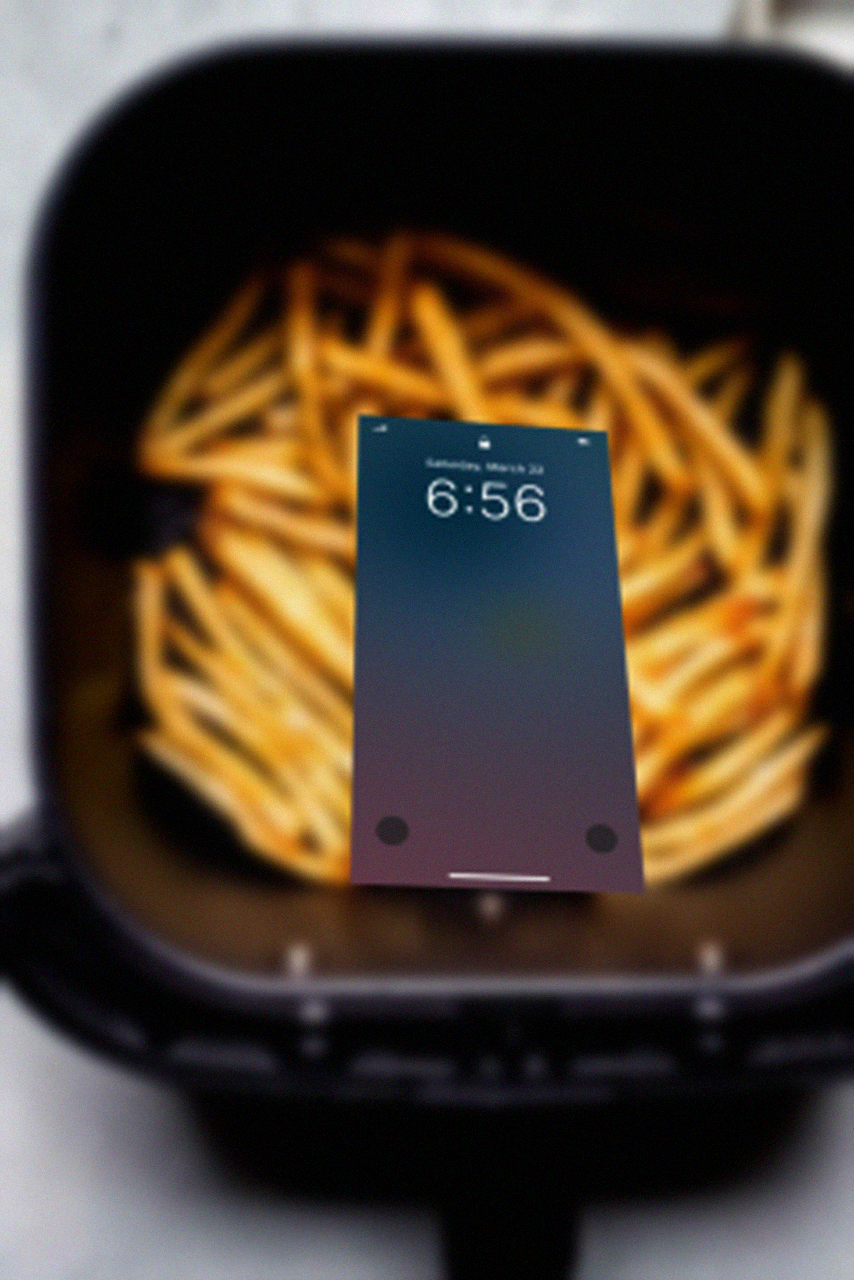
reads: 6,56
